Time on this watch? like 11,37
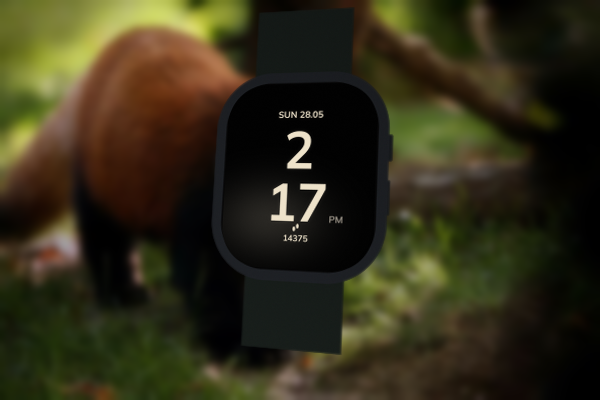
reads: 2,17
